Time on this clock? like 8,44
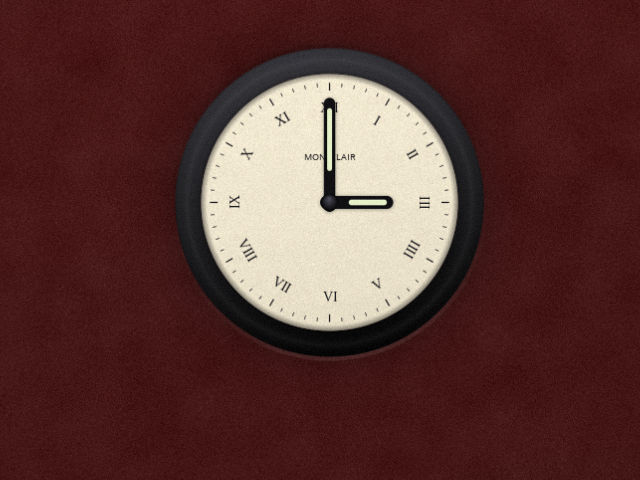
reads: 3,00
